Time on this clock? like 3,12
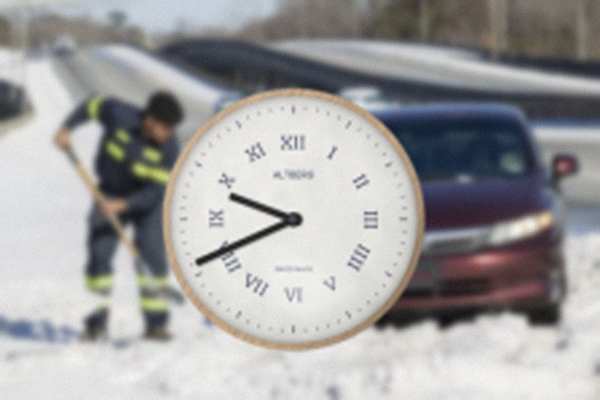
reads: 9,41
